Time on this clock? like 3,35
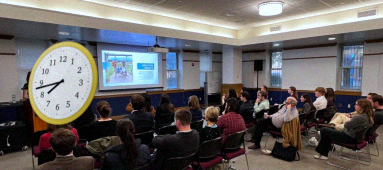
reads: 7,43
